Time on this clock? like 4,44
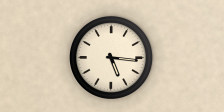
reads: 5,16
